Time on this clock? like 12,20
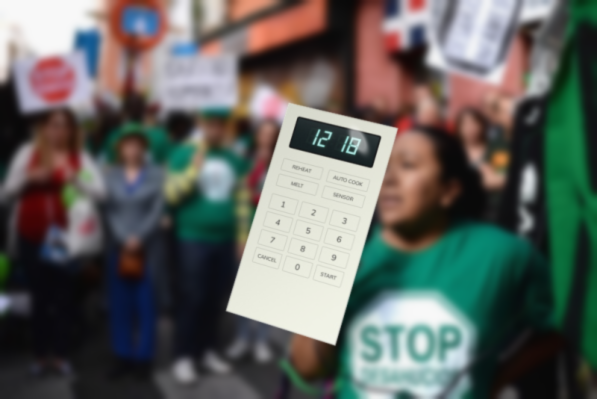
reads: 12,18
